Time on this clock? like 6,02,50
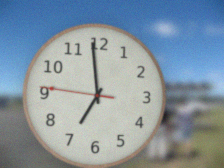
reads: 6,58,46
